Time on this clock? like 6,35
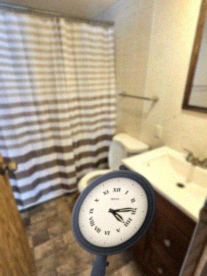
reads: 4,14
